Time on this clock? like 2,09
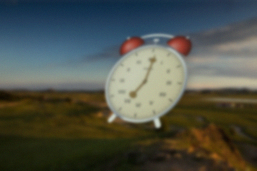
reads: 7,01
